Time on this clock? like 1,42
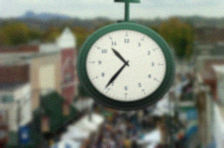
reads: 10,36
